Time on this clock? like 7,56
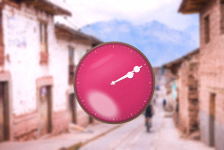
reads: 2,10
